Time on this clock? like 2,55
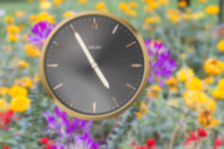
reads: 4,55
